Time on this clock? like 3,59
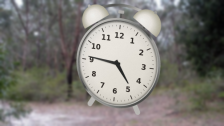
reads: 4,46
